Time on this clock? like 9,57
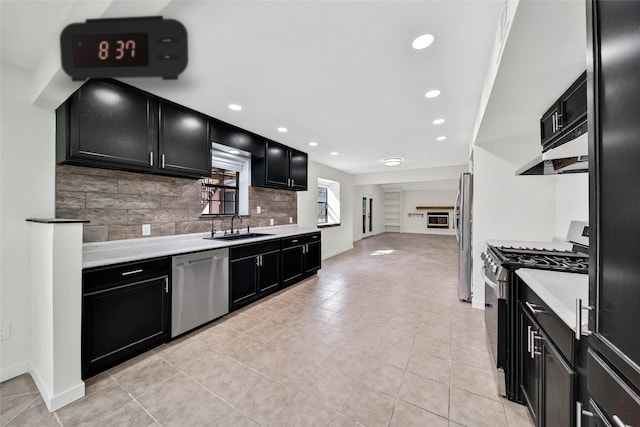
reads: 8,37
